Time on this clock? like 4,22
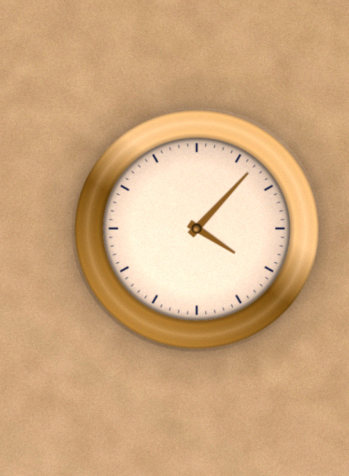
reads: 4,07
